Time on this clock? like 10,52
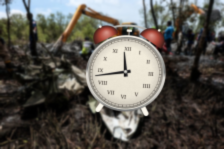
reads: 11,43
